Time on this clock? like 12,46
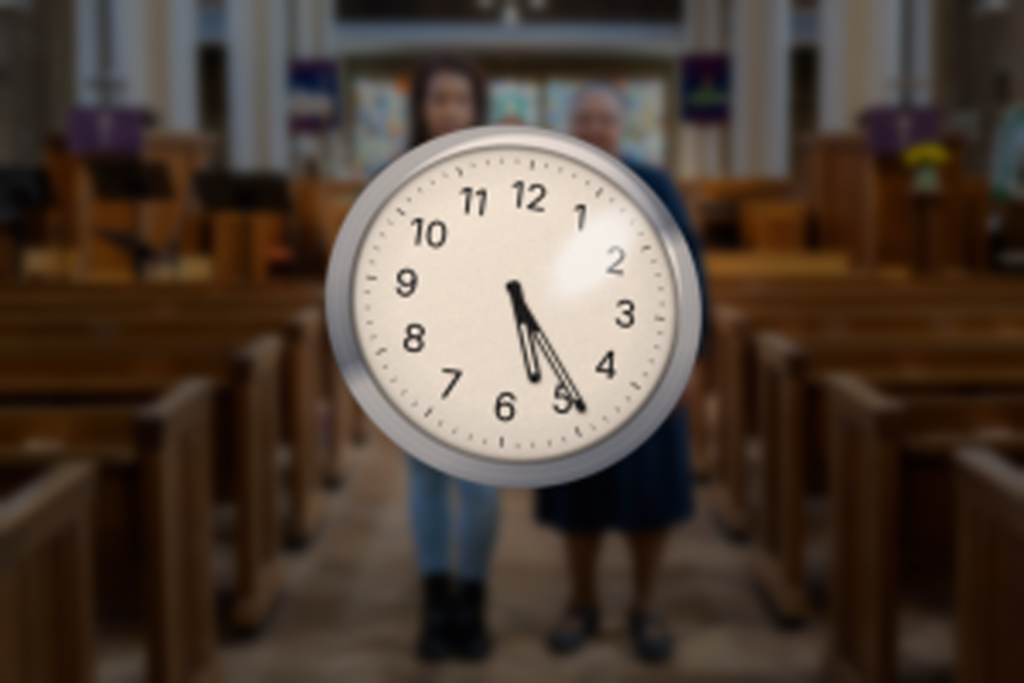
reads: 5,24
